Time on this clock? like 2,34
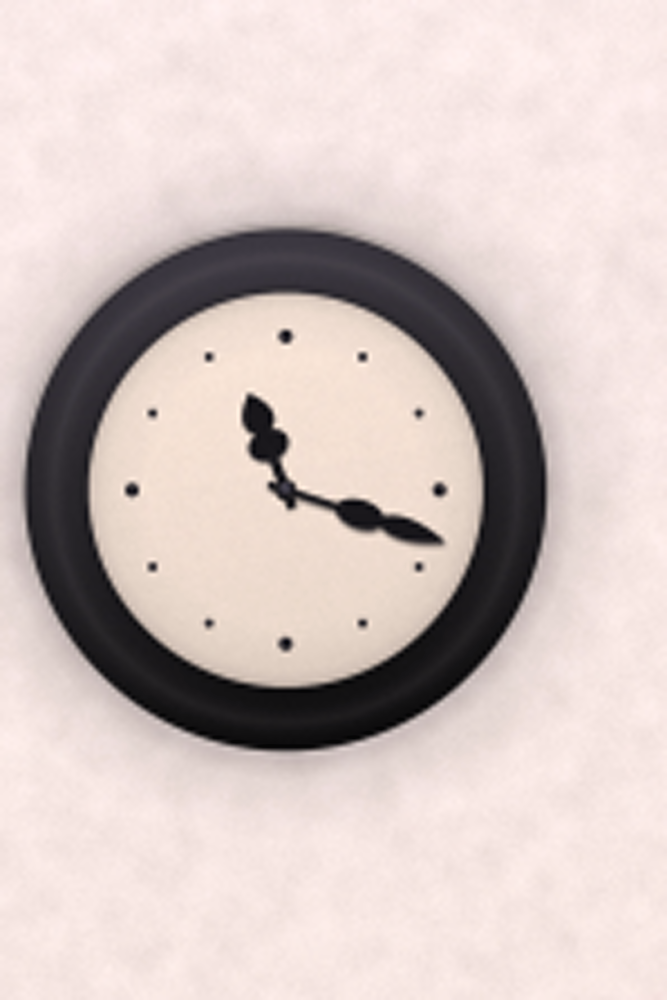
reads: 11,18
